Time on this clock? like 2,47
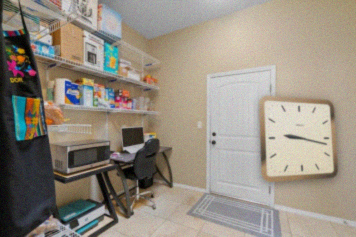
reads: 9,17
